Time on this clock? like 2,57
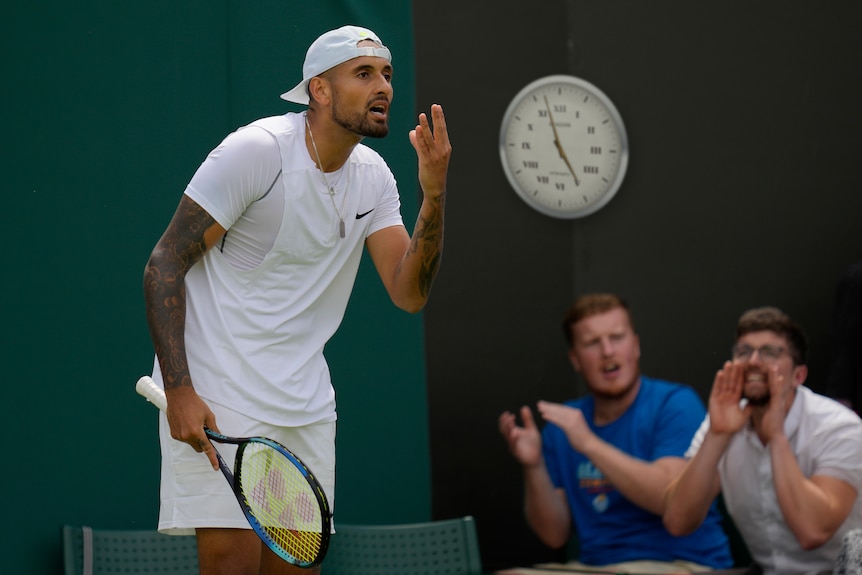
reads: 4,57
